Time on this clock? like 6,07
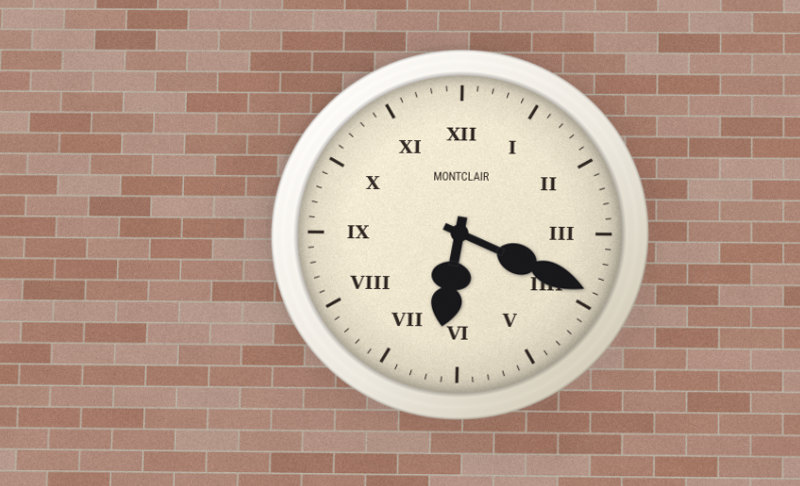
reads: 6,19
